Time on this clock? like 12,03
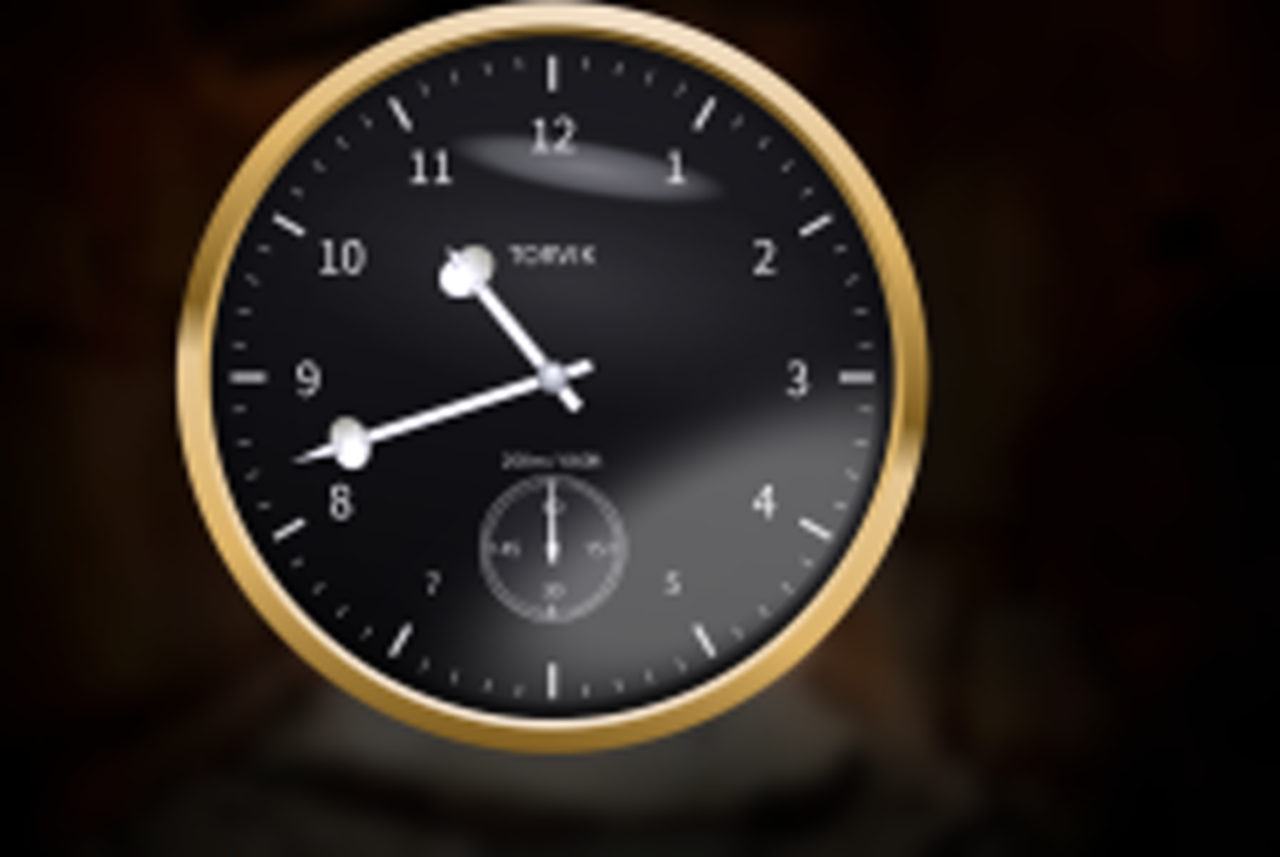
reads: 10,42
